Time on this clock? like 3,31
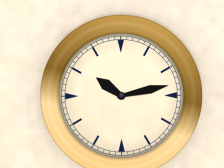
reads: 10,13
